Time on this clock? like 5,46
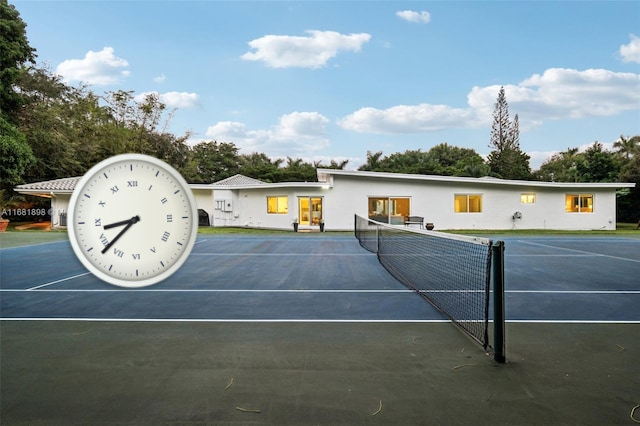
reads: 8,38
